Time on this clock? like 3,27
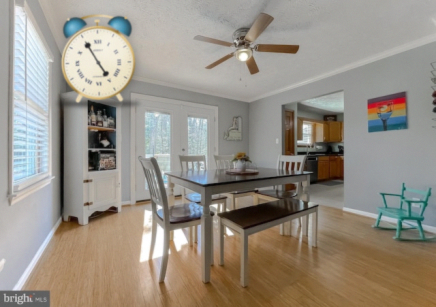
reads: 4,55
